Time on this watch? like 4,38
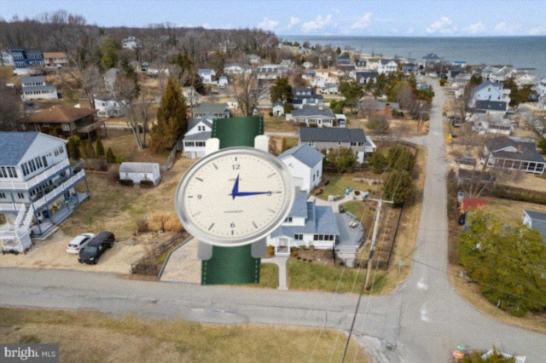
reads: 12,15
